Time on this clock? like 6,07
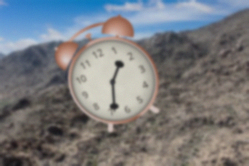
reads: 1,34
